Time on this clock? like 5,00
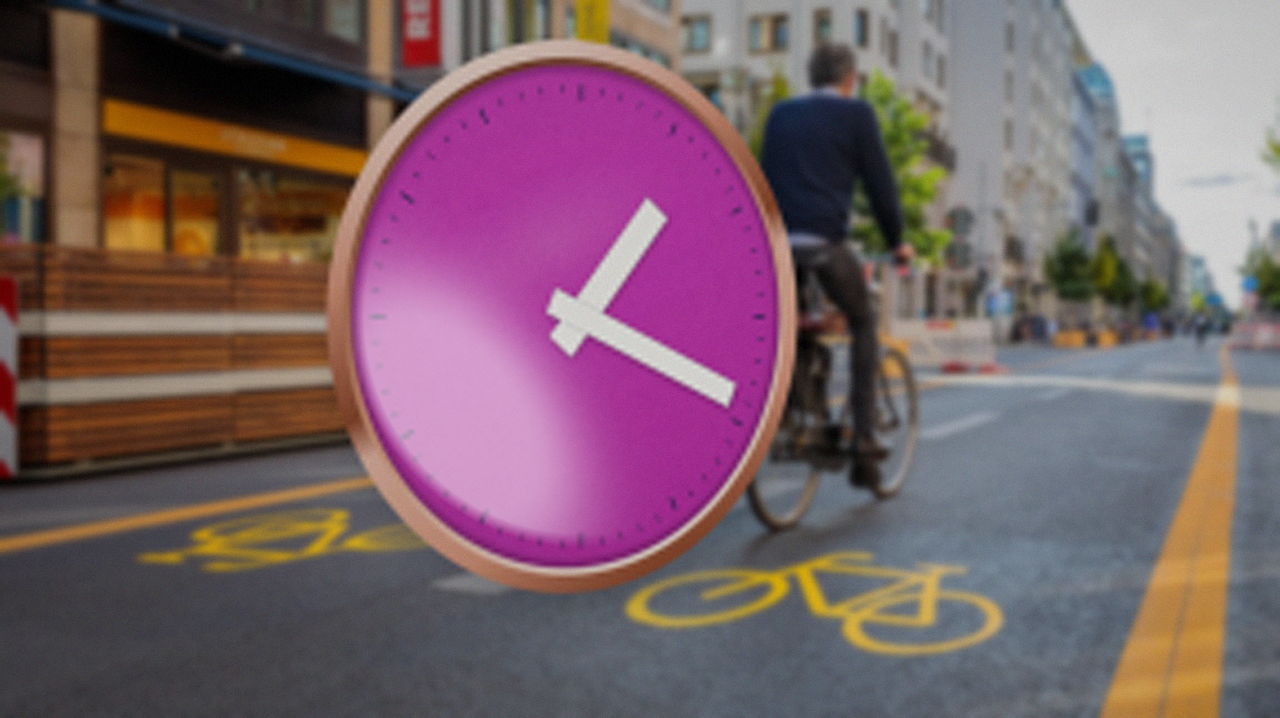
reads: 1,19
